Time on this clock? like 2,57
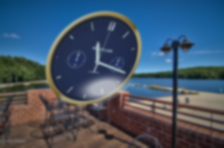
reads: 11,17
